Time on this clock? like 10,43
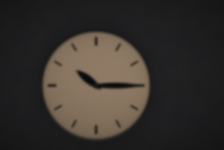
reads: 10,15
